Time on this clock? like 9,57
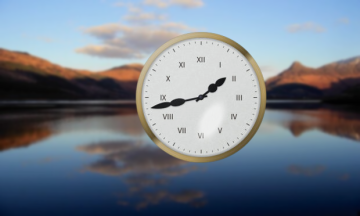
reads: 1,43
